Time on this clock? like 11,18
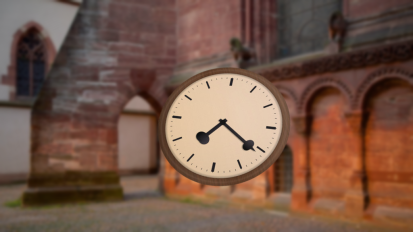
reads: 7,21
